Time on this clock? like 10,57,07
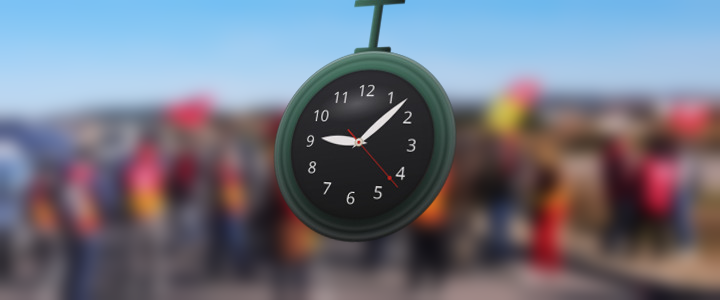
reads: 9,07,22
